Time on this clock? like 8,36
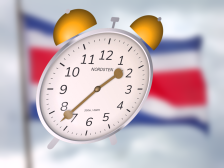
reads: 1,37
